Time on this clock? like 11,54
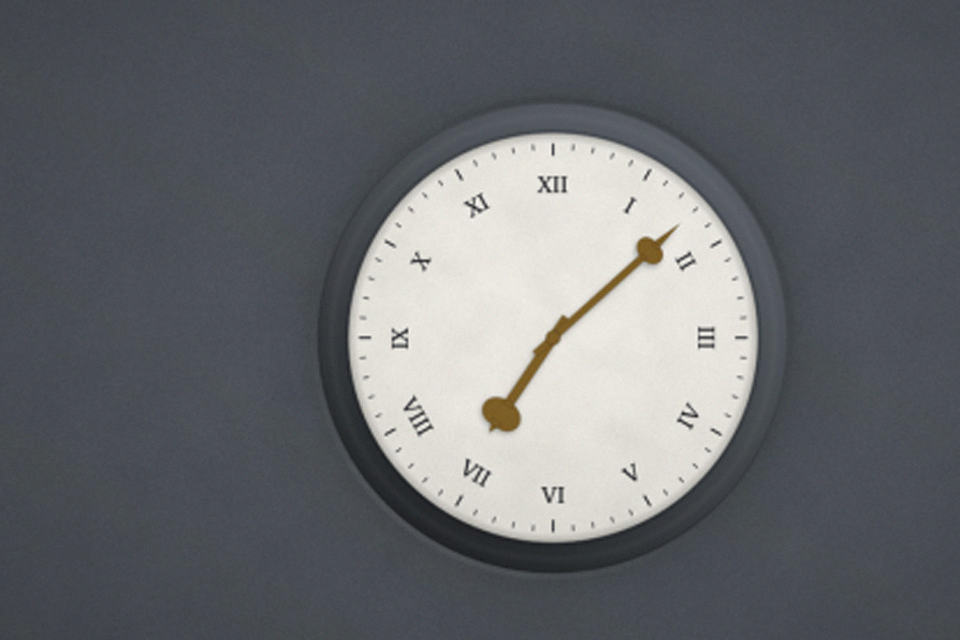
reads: 7,08
